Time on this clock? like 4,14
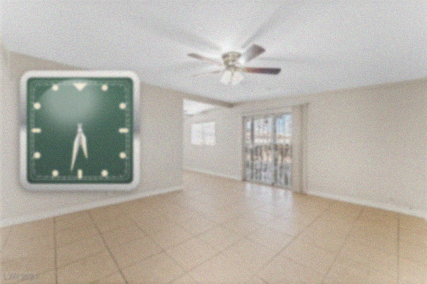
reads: 5,32
